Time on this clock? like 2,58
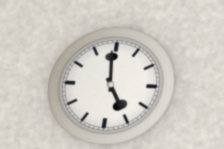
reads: 4,59
